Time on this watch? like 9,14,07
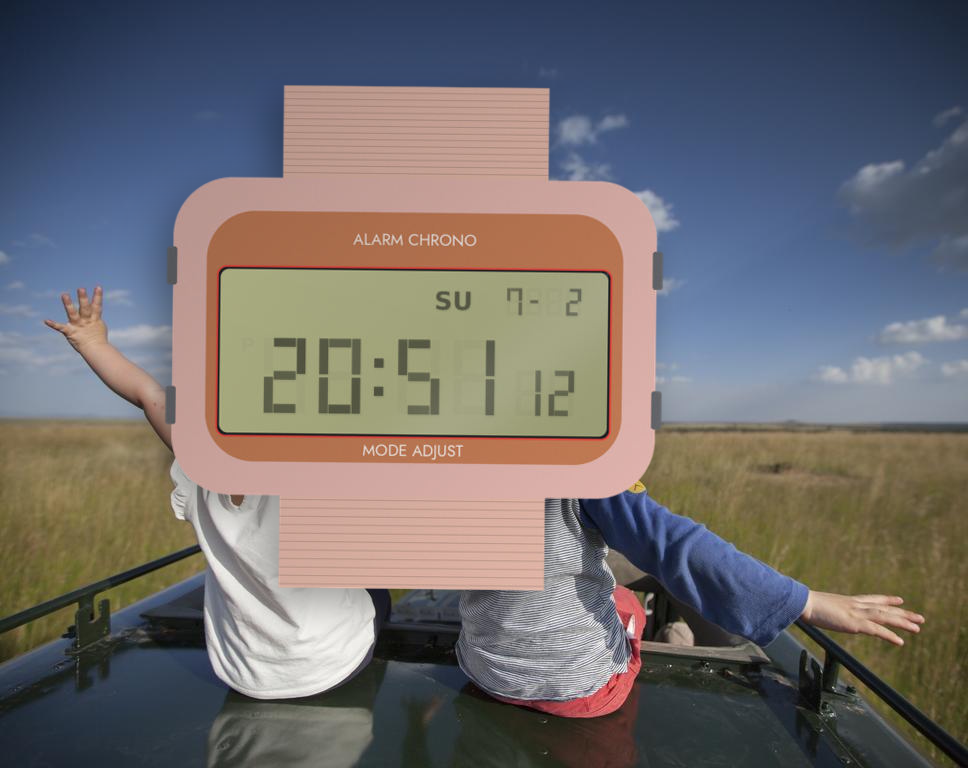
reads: 20,51,12
